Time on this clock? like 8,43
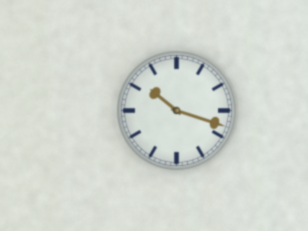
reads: 10,18
